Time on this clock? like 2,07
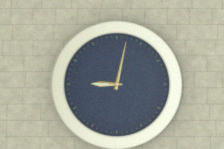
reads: 9,02
